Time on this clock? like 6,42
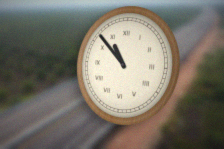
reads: 10,52
